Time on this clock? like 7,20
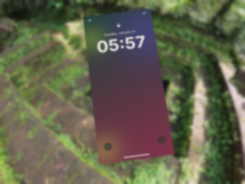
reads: 5,57
